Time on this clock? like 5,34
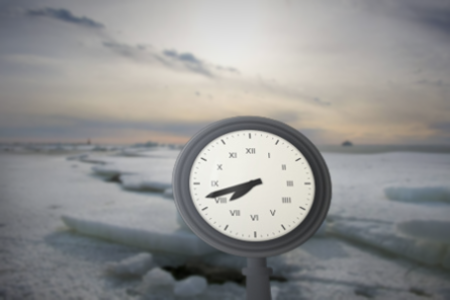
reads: 7,42
